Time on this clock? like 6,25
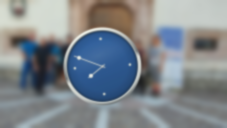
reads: 7,49
